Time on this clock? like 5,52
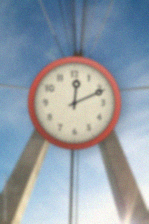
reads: 12,11
